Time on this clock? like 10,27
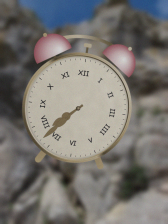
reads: 7,37
